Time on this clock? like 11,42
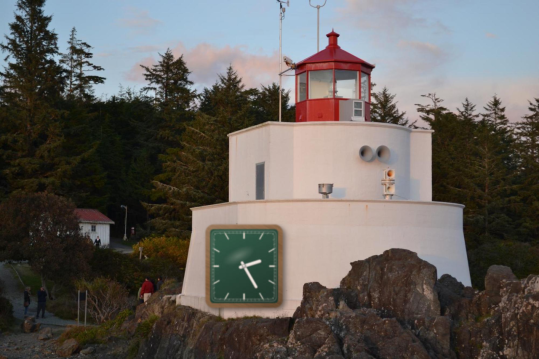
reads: 2,25
